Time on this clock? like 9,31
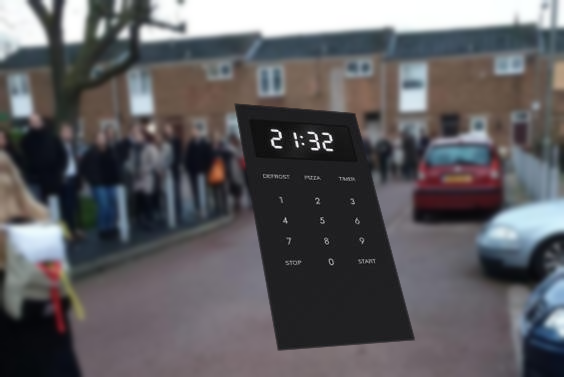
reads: 21,32
